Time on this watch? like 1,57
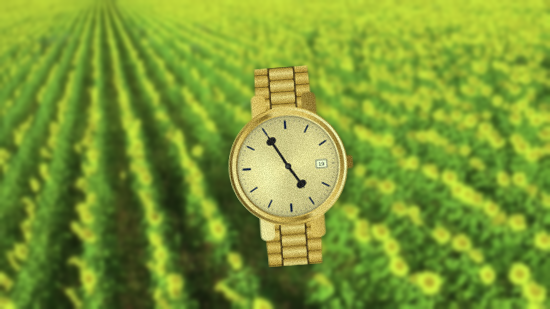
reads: 4,55
